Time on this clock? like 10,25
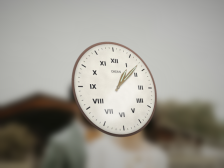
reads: 1,08
